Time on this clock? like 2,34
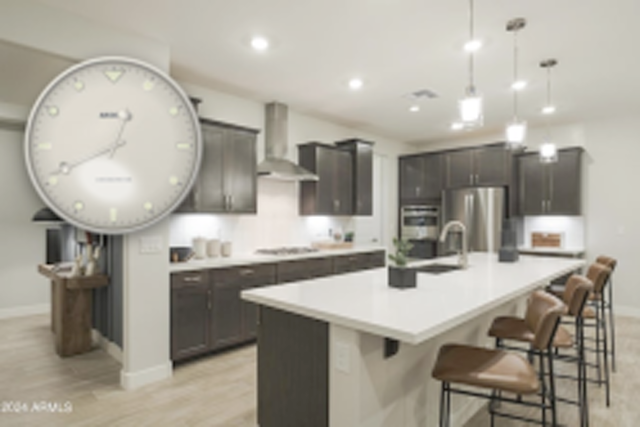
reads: 12,41
